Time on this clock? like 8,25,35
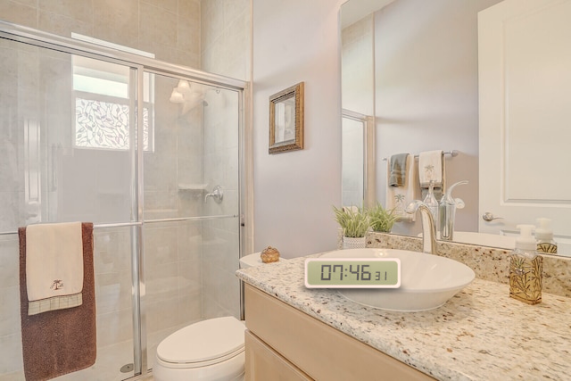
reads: 7,46,31
